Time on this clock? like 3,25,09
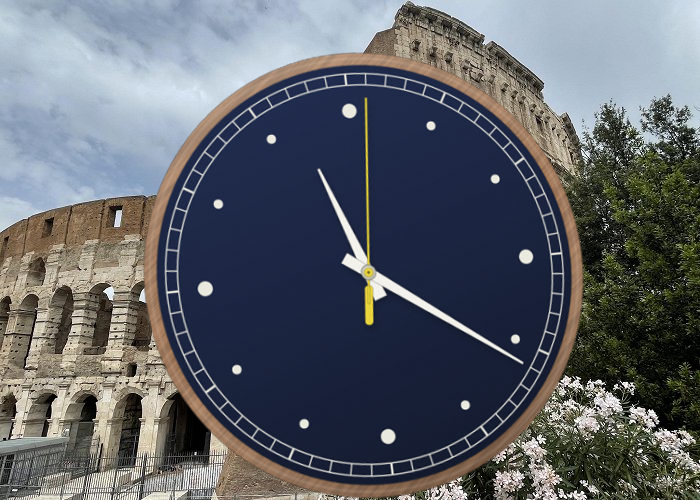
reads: 11,21,01
